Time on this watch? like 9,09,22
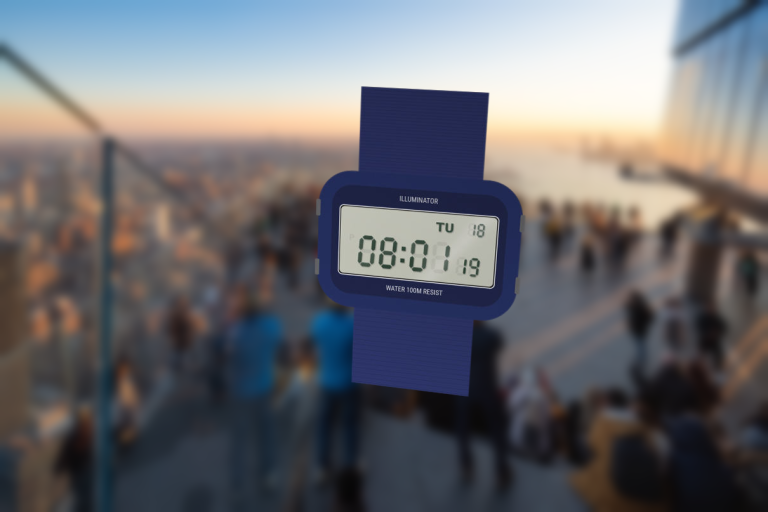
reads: 8,01,19
